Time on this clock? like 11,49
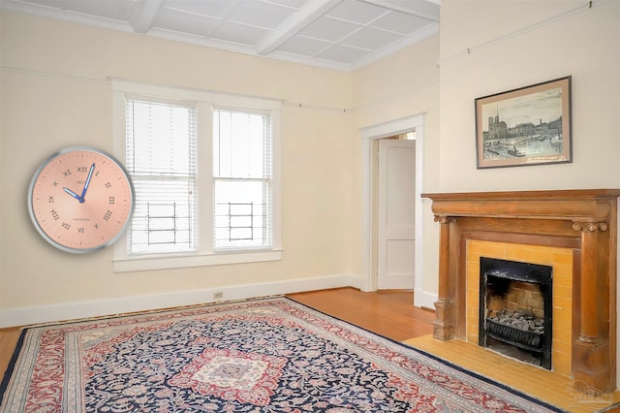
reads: 10,03
